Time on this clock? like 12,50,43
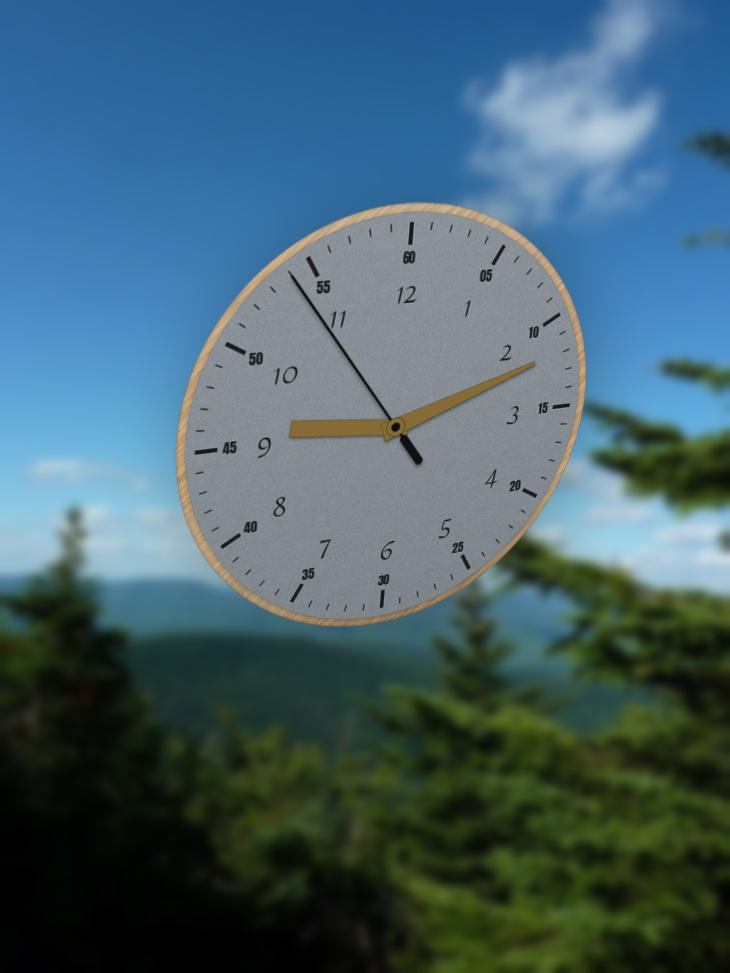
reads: 9,11,54
